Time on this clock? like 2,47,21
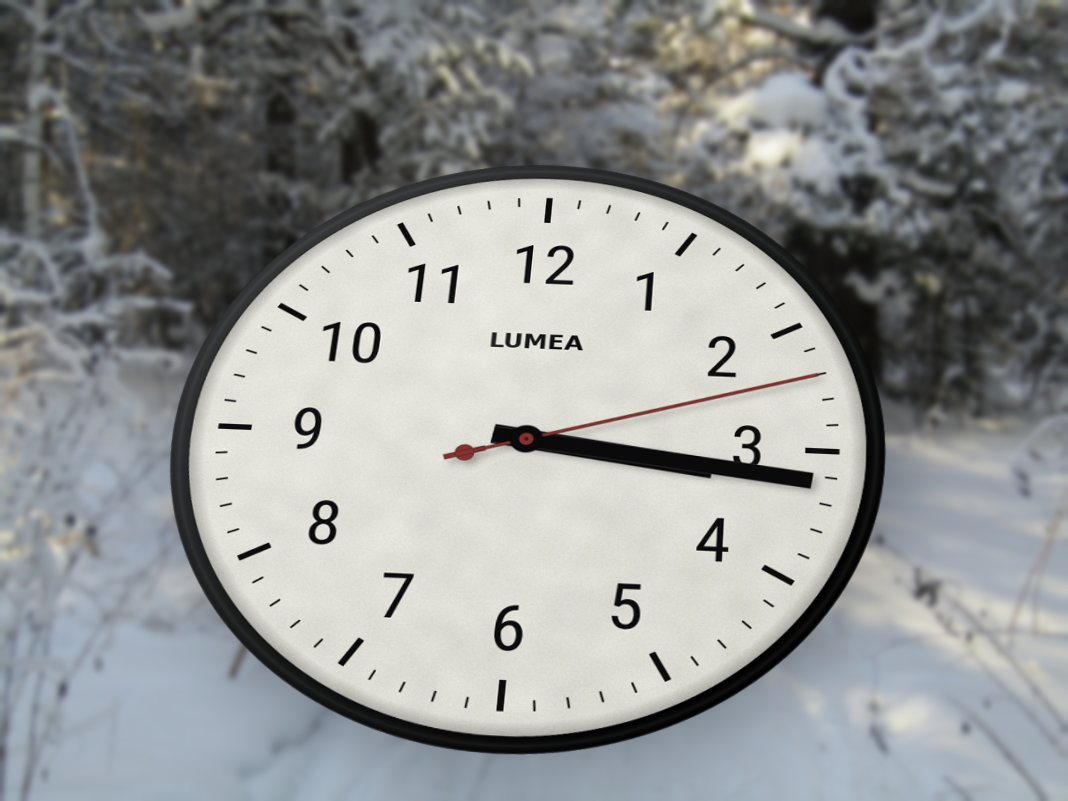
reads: 3,16,12
